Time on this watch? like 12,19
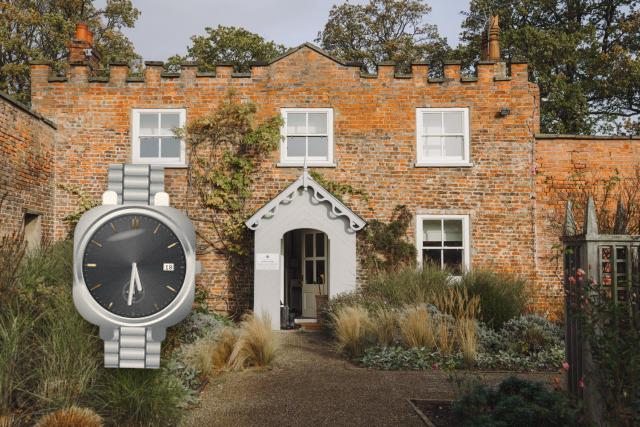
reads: 5,31
